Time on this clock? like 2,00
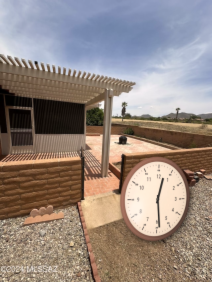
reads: 12,29
